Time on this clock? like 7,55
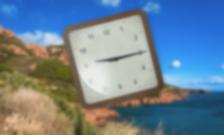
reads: 9,15
